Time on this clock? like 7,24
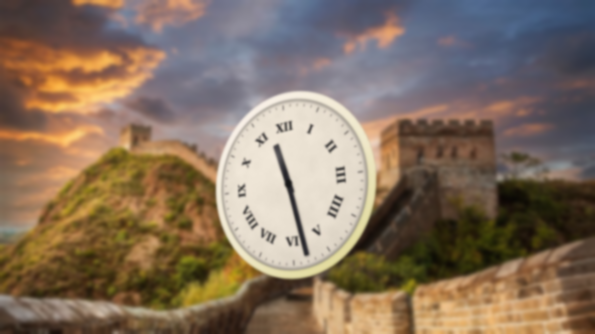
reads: 11,28
